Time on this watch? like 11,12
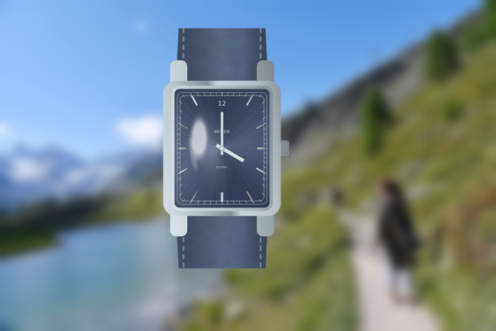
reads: 4,00
